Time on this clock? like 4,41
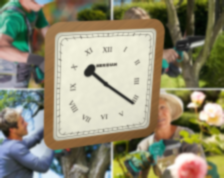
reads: 10,21
